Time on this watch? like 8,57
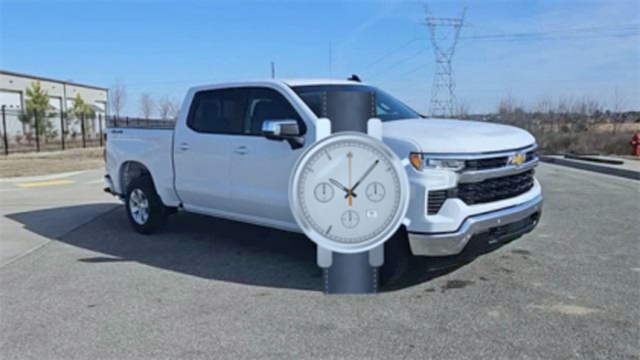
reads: 10,07
